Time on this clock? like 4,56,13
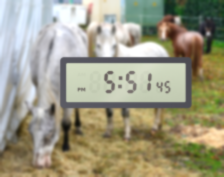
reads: 5,51,45
